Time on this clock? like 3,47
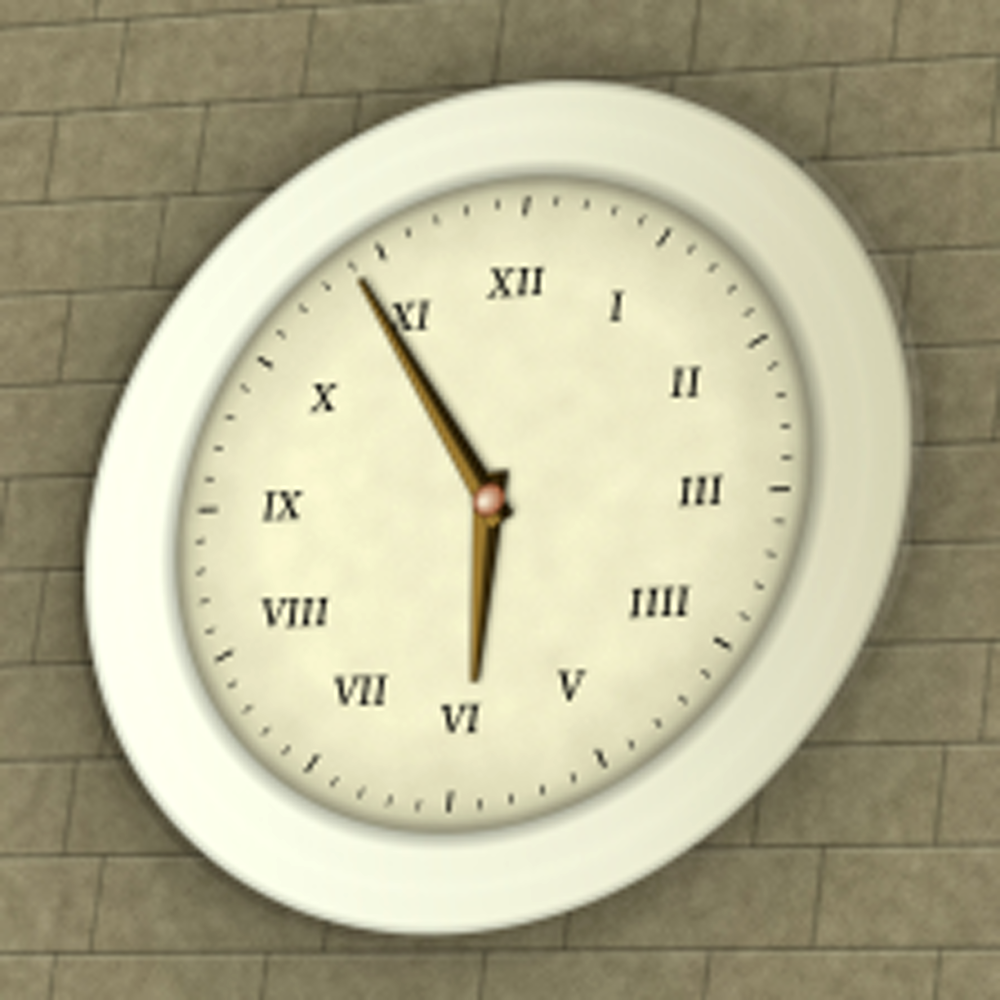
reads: 5,54
